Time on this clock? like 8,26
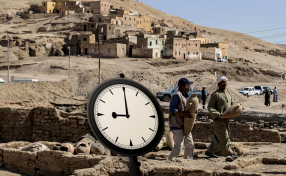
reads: 9,00
